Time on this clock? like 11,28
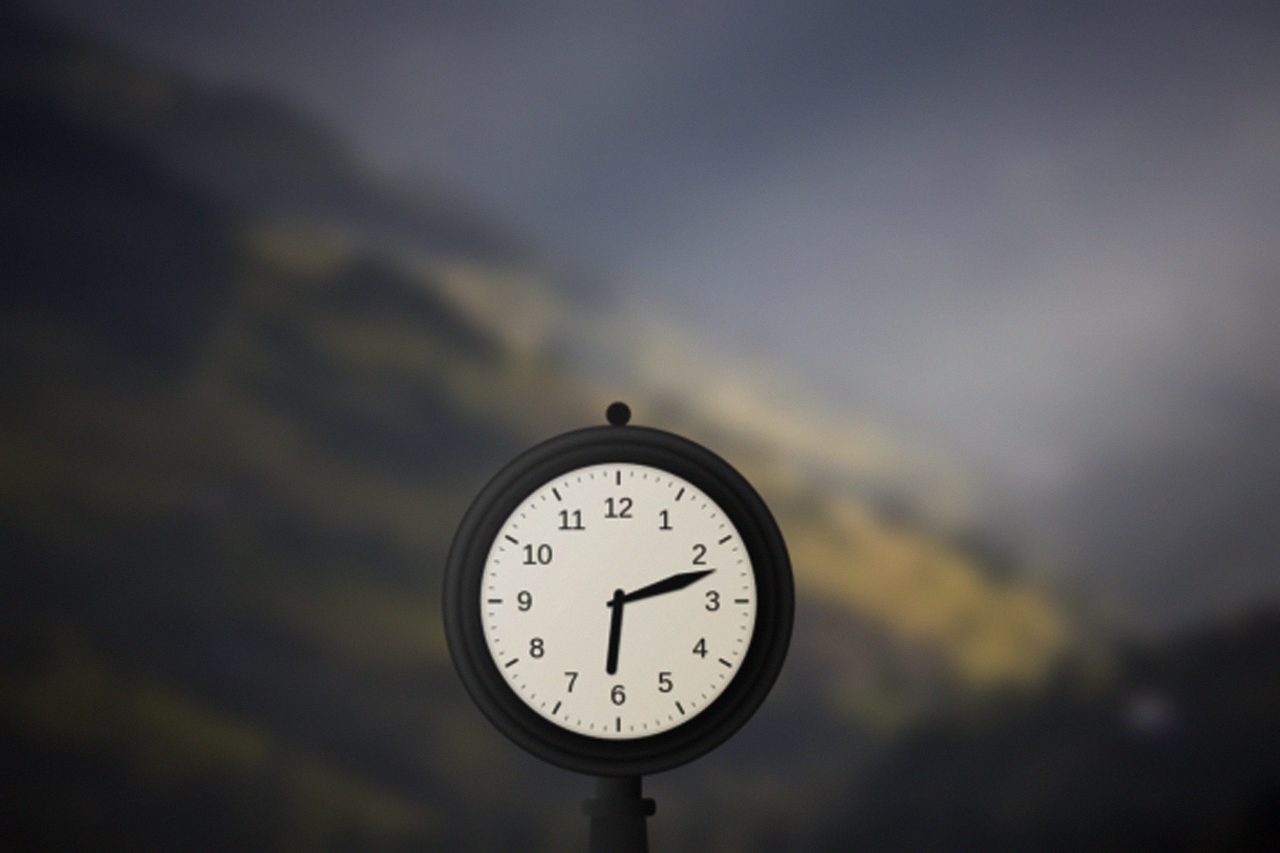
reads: 6,12
